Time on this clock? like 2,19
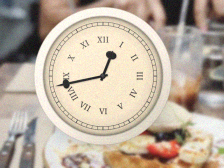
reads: 12,43
